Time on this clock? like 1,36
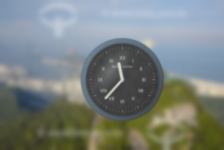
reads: 11,37
